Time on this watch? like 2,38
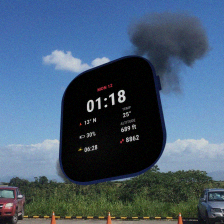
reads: 1,18
